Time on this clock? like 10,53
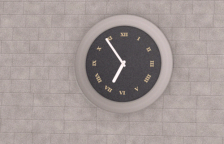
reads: 6,54
